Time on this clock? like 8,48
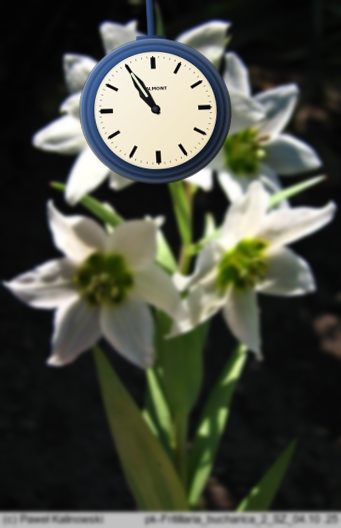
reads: 10,55
